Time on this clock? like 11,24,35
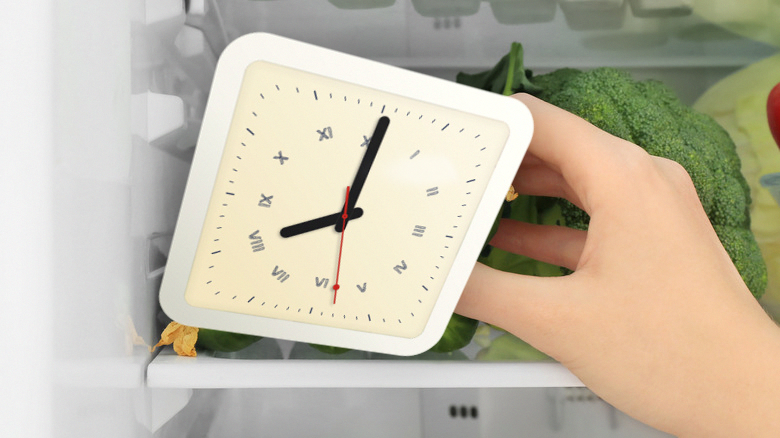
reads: 8,00,28
